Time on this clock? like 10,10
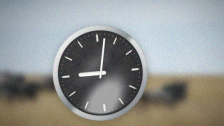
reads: 9,02
